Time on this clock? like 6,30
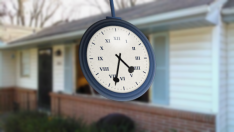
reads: 4,33
